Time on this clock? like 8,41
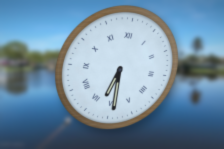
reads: 6,29
